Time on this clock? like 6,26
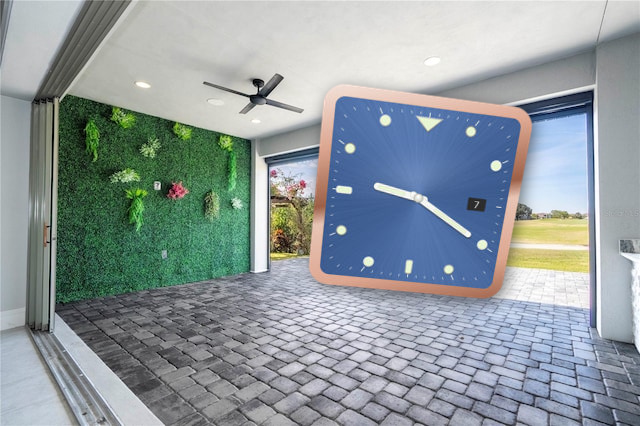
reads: 9,20
